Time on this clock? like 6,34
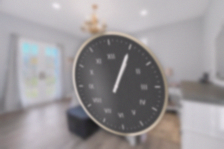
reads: 1,05
